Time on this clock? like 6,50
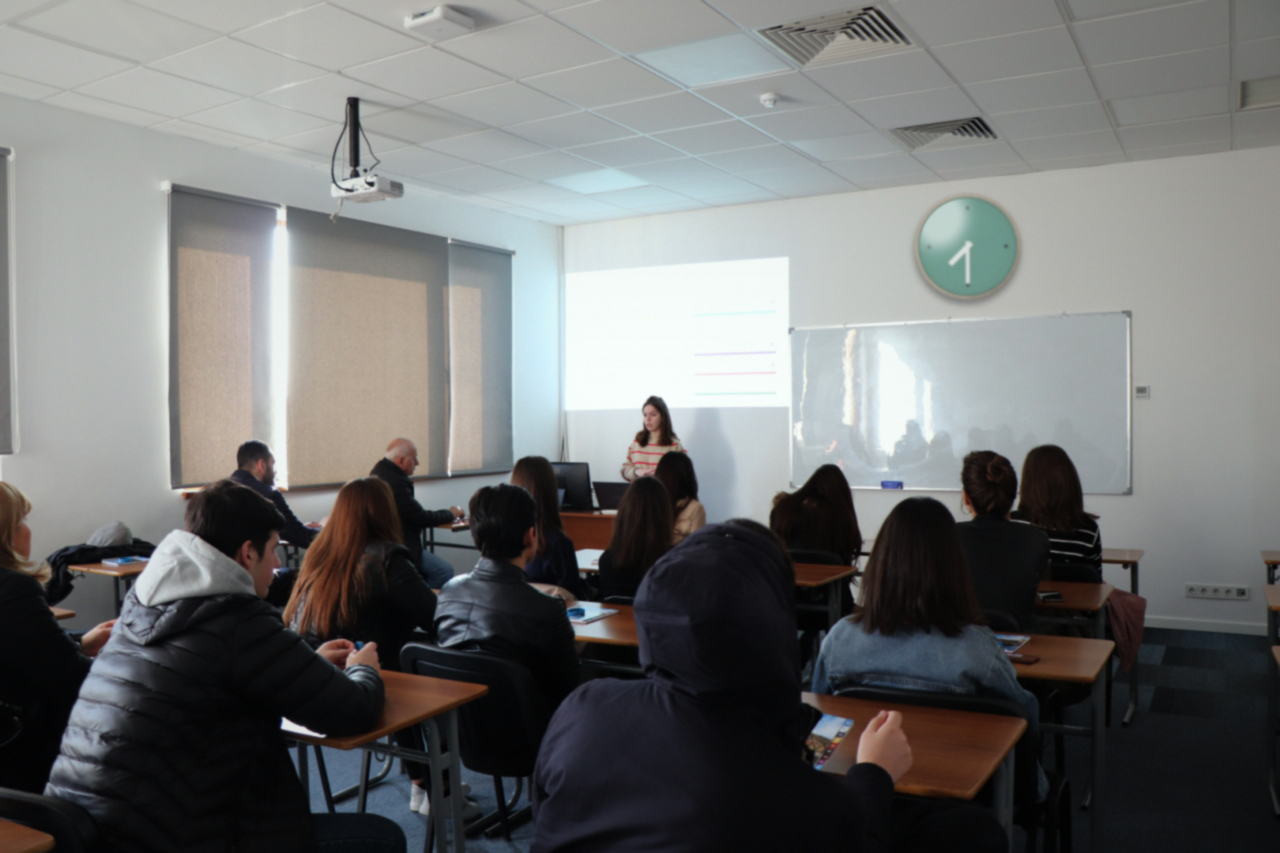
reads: 7,30
